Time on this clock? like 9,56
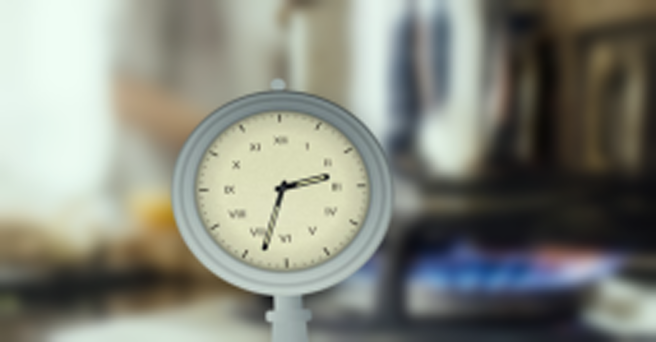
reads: 2,33
